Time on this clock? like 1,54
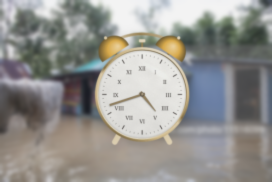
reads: 4,42
